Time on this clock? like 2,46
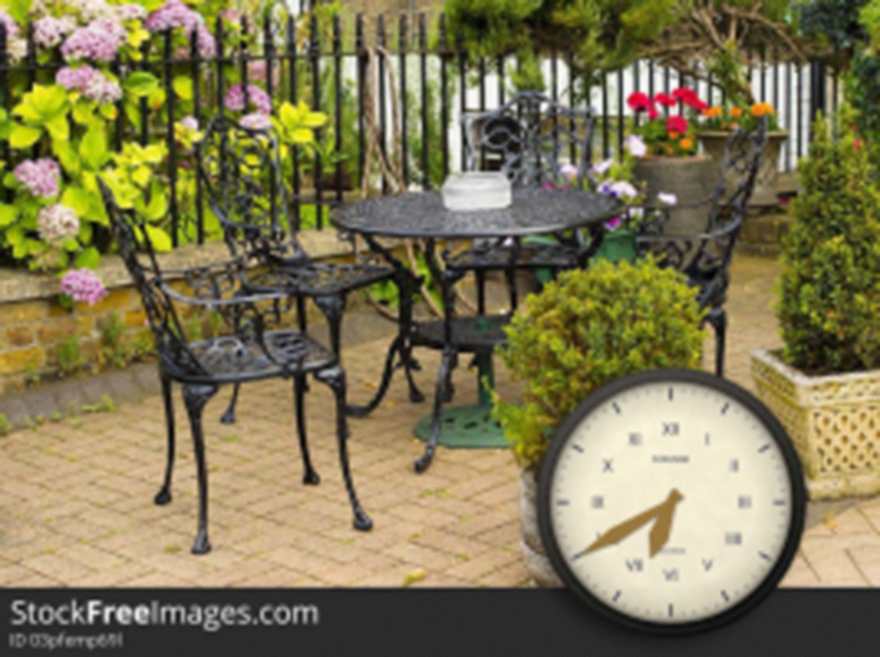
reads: 6,40
